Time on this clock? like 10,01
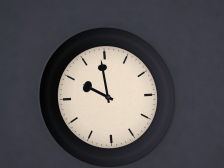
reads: 9,59
